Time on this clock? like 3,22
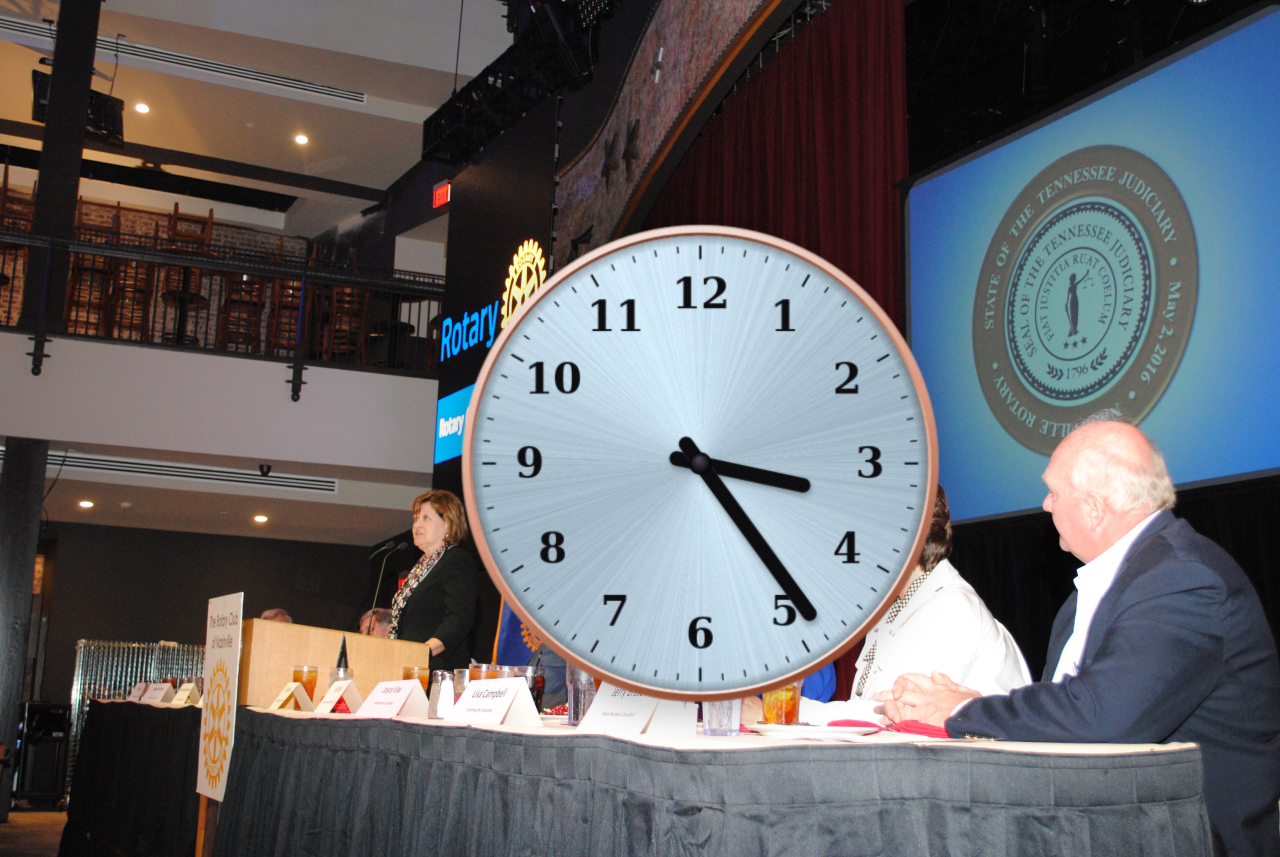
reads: 3,24
